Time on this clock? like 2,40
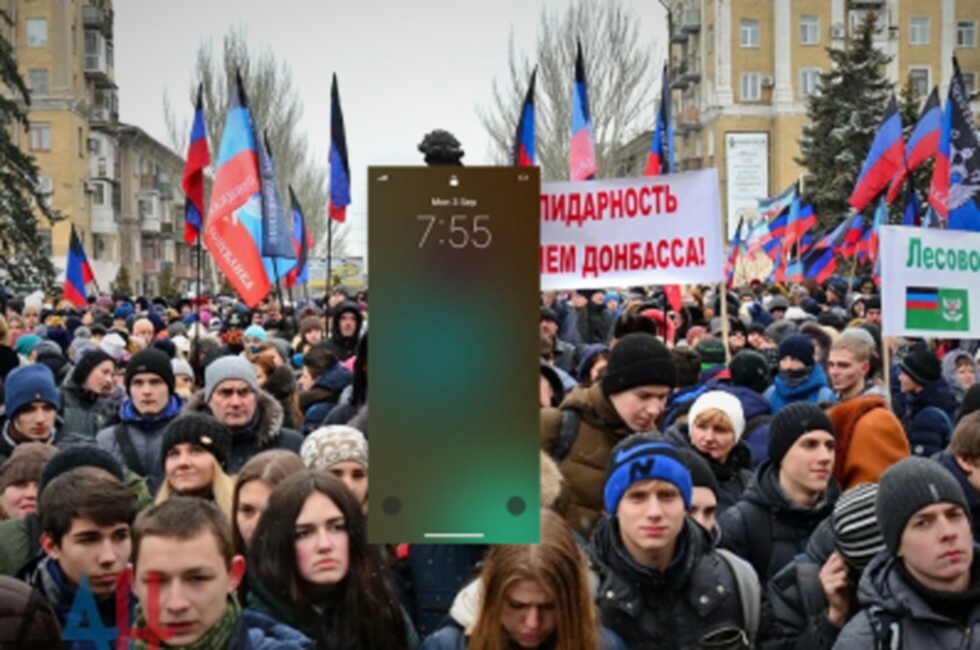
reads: 7,55
